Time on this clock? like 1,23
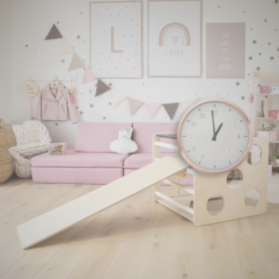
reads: 12,59
